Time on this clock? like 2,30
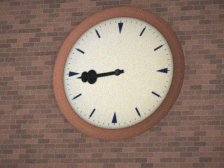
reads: 8,44
